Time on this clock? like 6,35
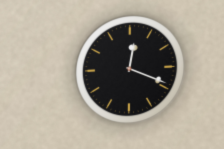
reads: 12,19
